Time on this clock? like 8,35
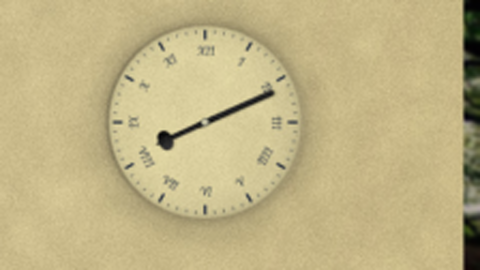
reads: 8,11
